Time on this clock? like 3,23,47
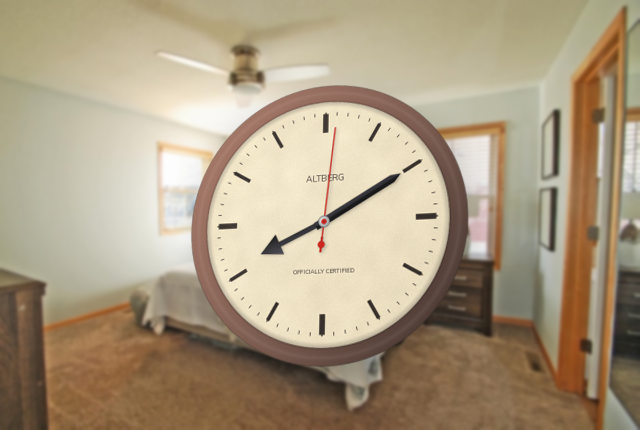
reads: 8,10,01
